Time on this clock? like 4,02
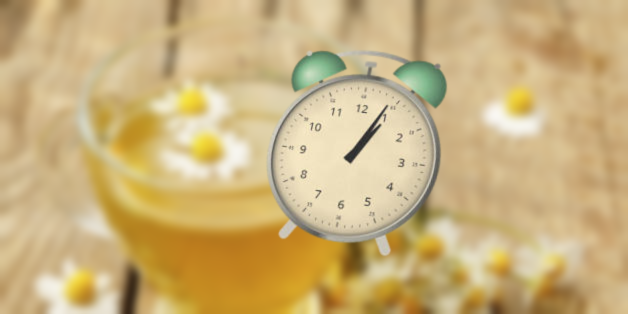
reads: 1,04
